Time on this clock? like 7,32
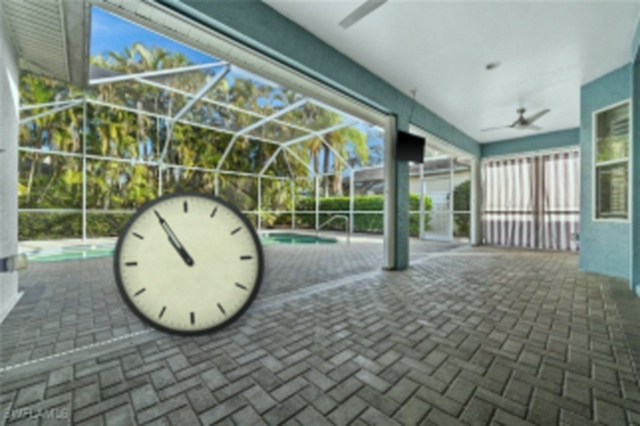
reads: 10,55
